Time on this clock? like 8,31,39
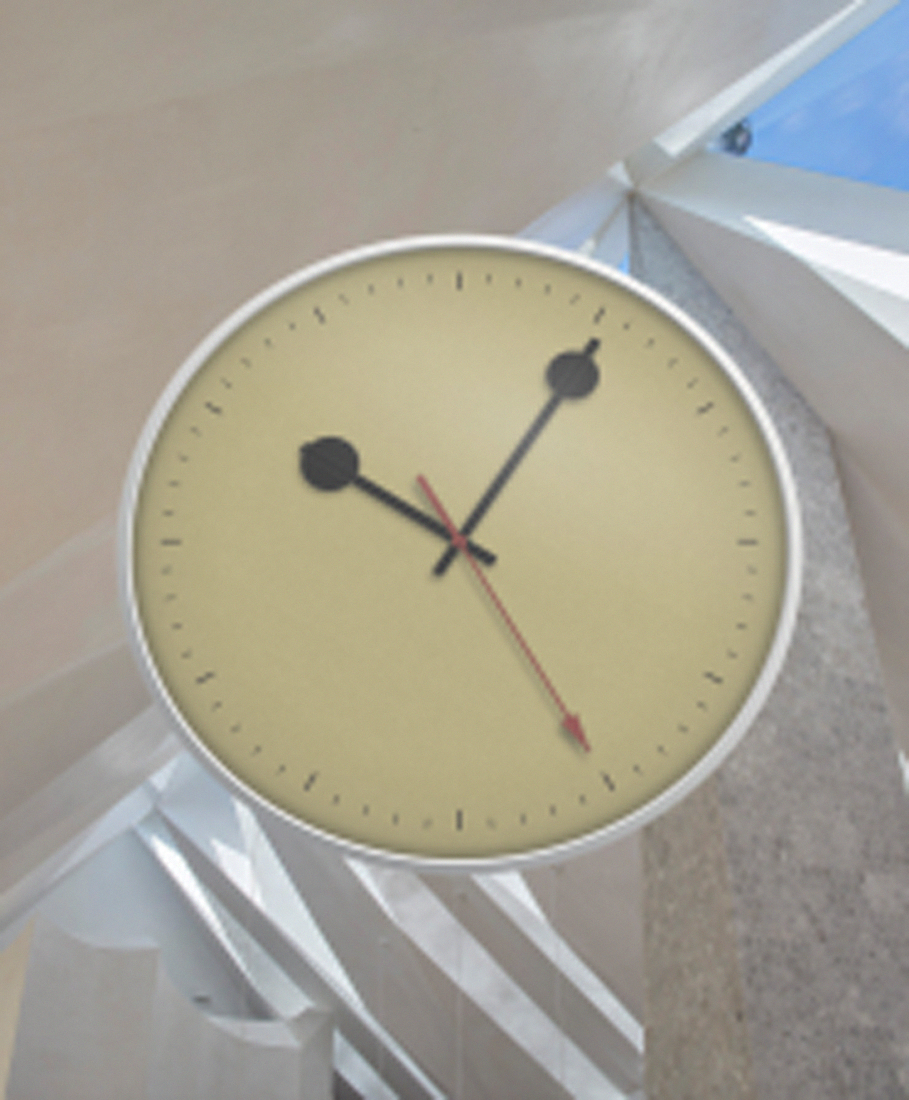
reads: 10,05,25
